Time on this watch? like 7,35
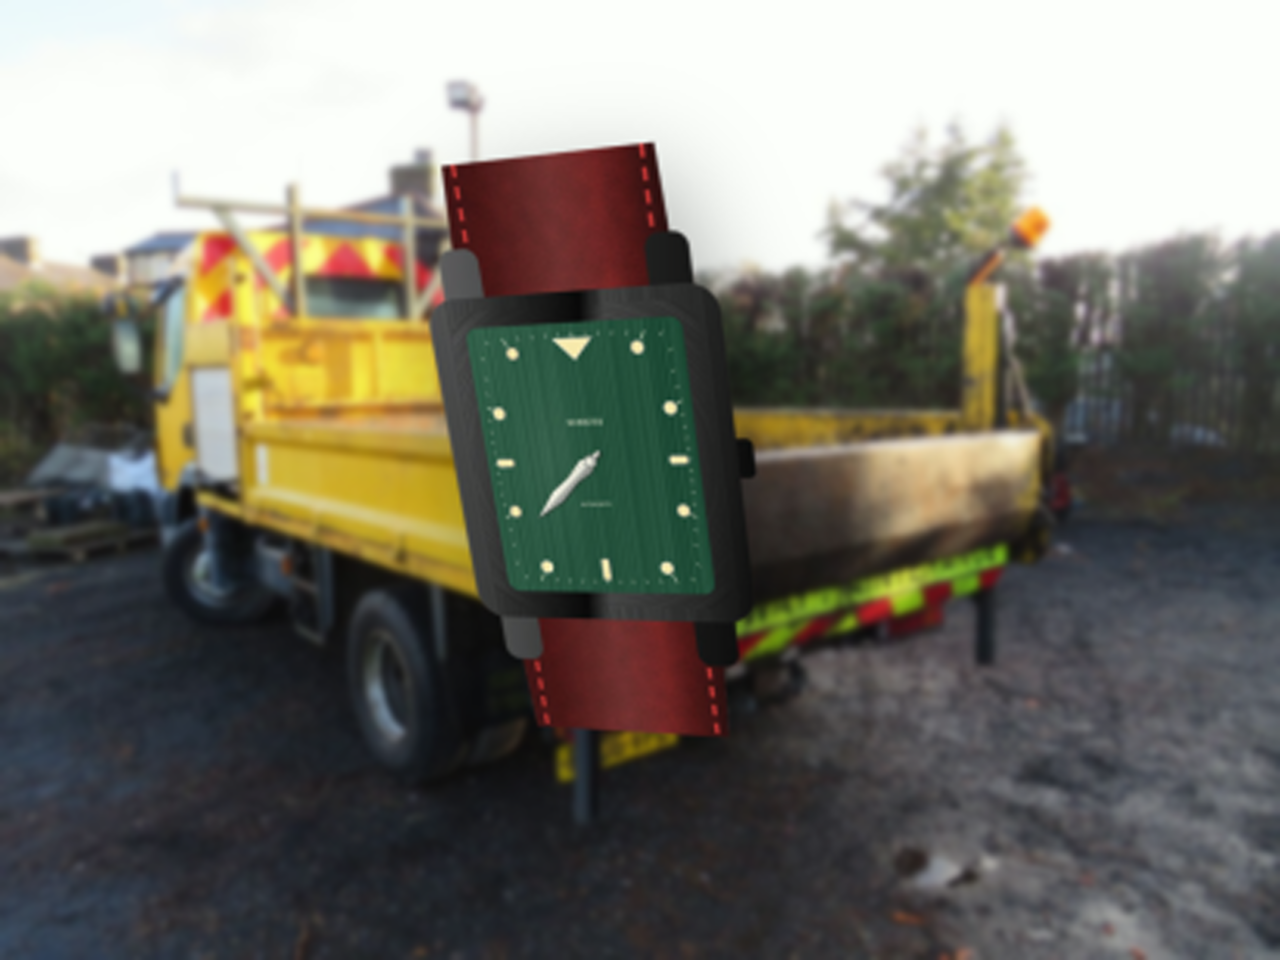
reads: 7,38
